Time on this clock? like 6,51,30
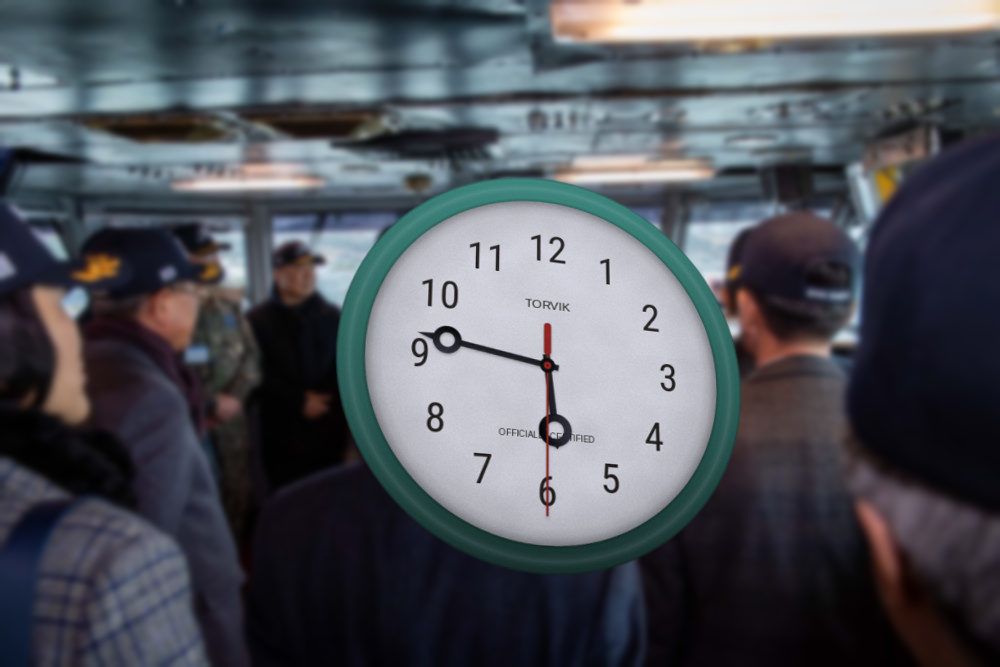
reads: 5,46,30
